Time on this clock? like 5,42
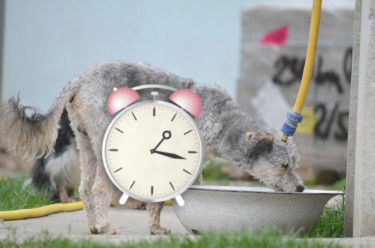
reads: 1,17
